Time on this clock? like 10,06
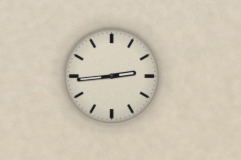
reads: 2,44
